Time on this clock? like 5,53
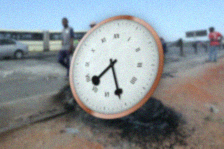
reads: 7,26
